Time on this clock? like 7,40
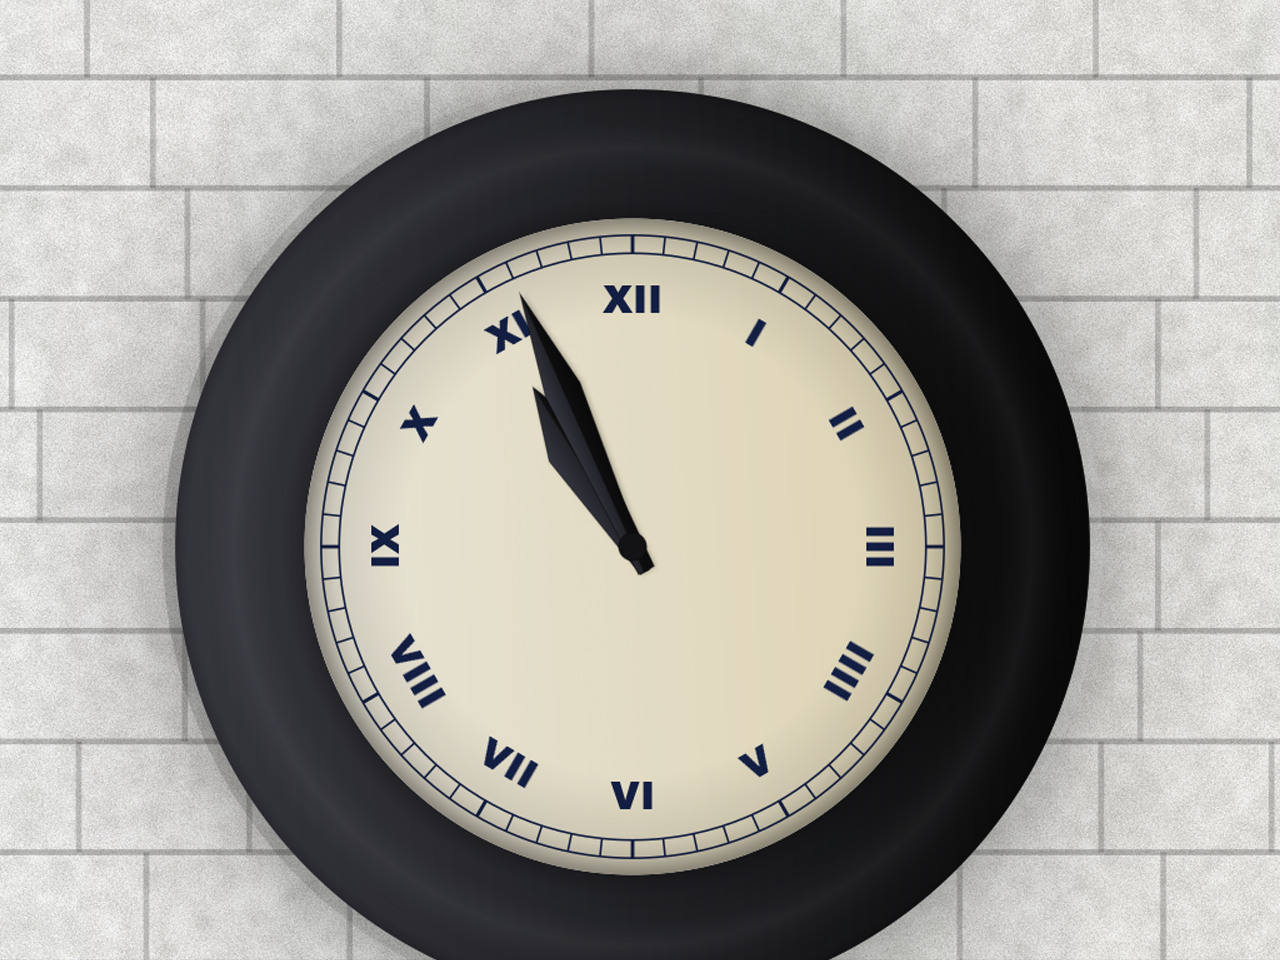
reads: 10,56
